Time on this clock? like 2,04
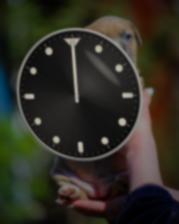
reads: 12,00
